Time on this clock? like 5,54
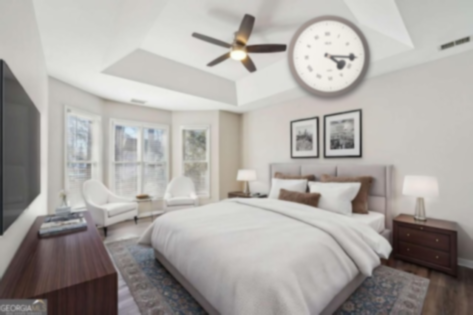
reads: 4,16
